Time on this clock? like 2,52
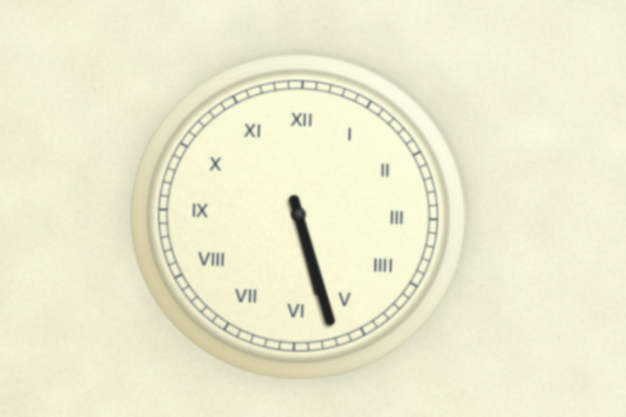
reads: 5,27
